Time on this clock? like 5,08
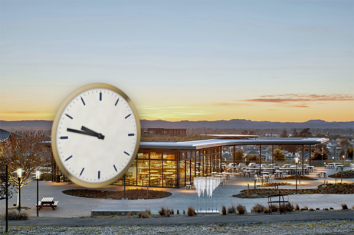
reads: 9,47
